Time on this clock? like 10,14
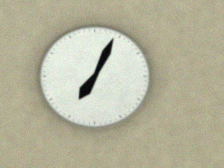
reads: 7,04
